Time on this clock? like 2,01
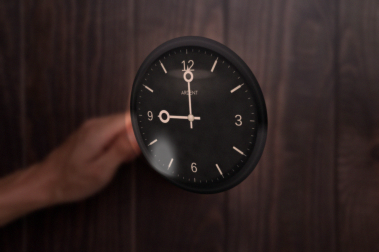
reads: 9,00
